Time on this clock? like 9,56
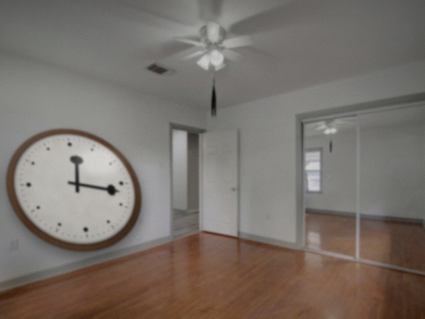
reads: 12,17
